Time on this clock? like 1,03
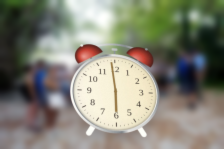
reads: 5,59
